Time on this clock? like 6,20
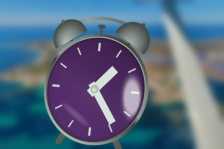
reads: 1,24
